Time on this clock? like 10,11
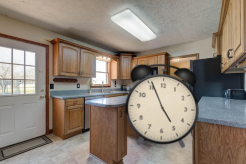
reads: 4,56
